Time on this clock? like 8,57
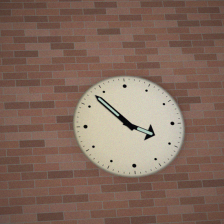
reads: 3,53
